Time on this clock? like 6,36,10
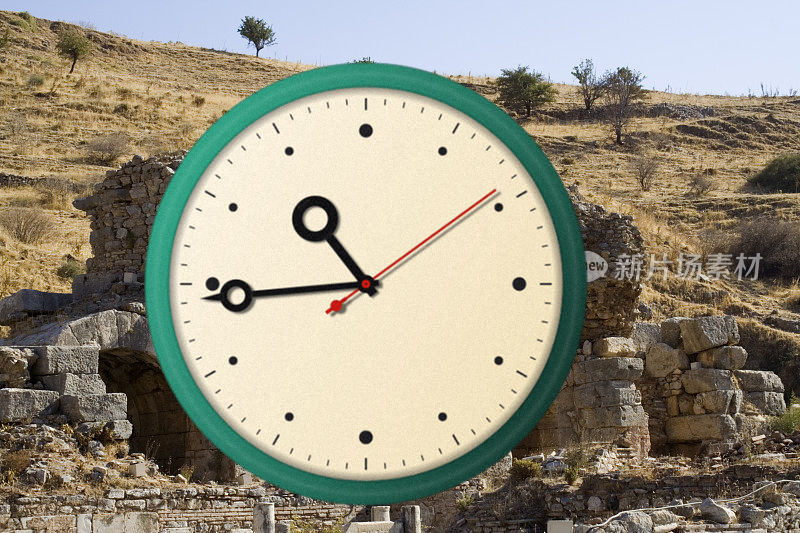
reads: 10,44,09
